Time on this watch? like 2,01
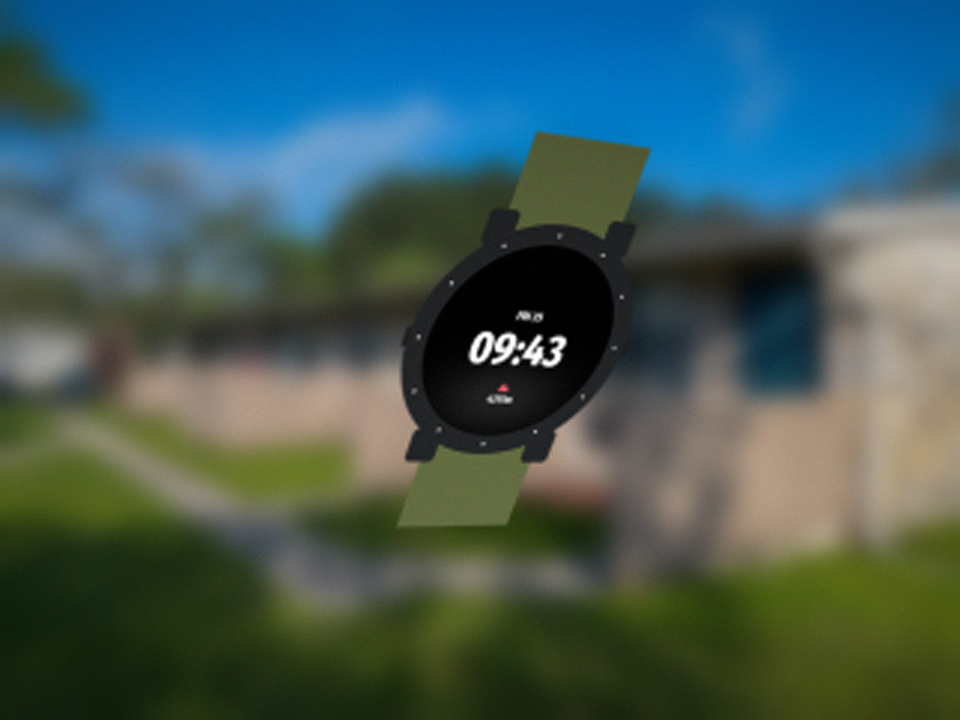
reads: 9,43
